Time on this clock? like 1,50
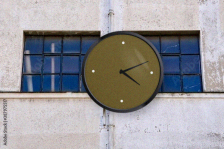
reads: 4,11
